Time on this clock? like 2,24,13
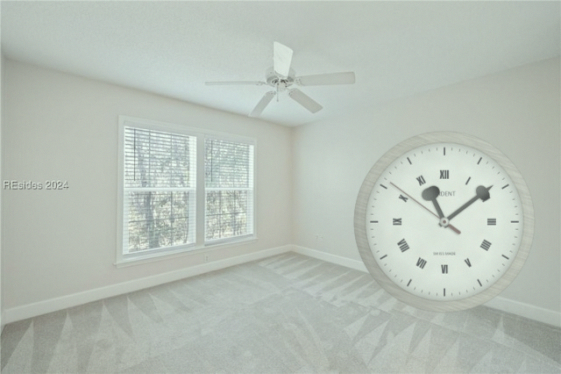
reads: 11,08,51
